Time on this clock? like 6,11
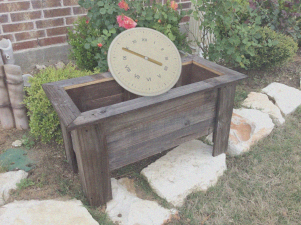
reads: 3,49
